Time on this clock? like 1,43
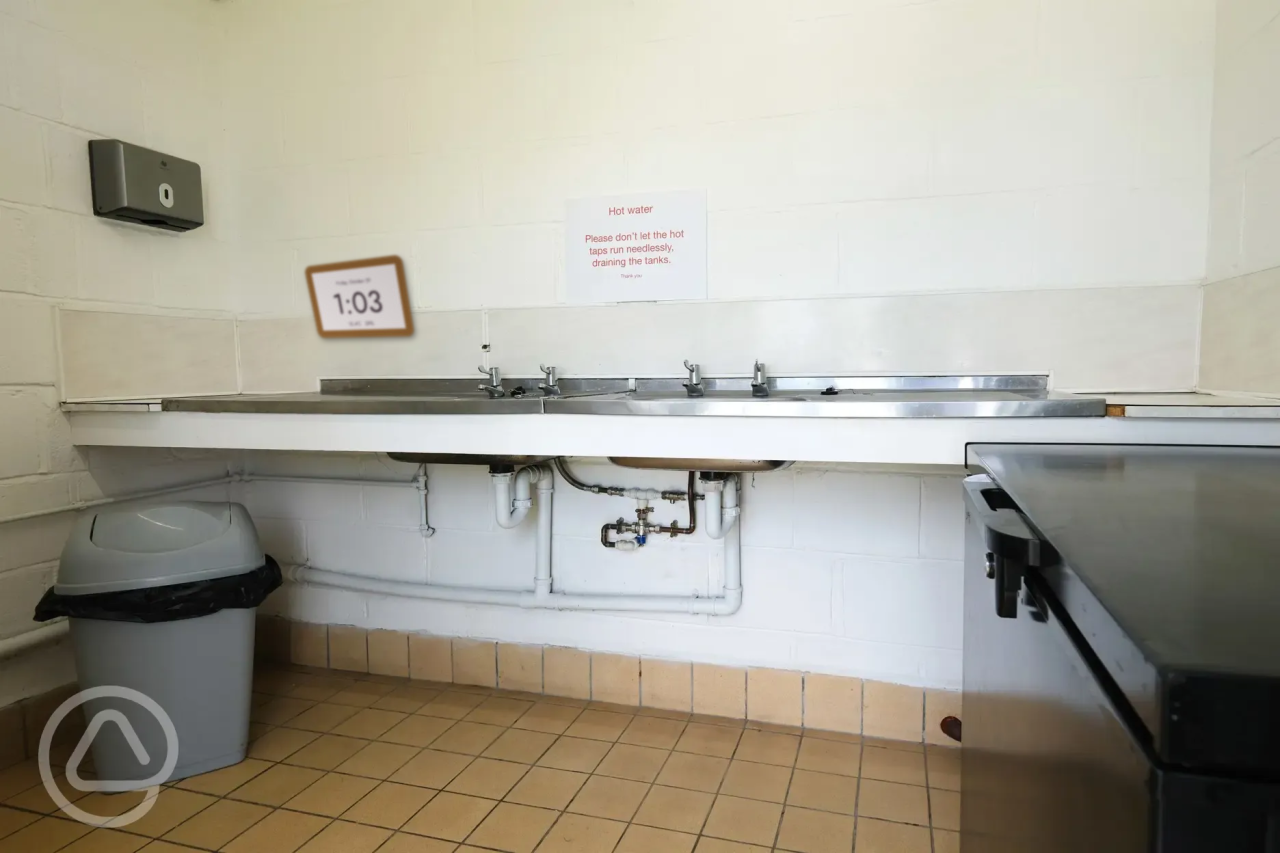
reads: 1,03
